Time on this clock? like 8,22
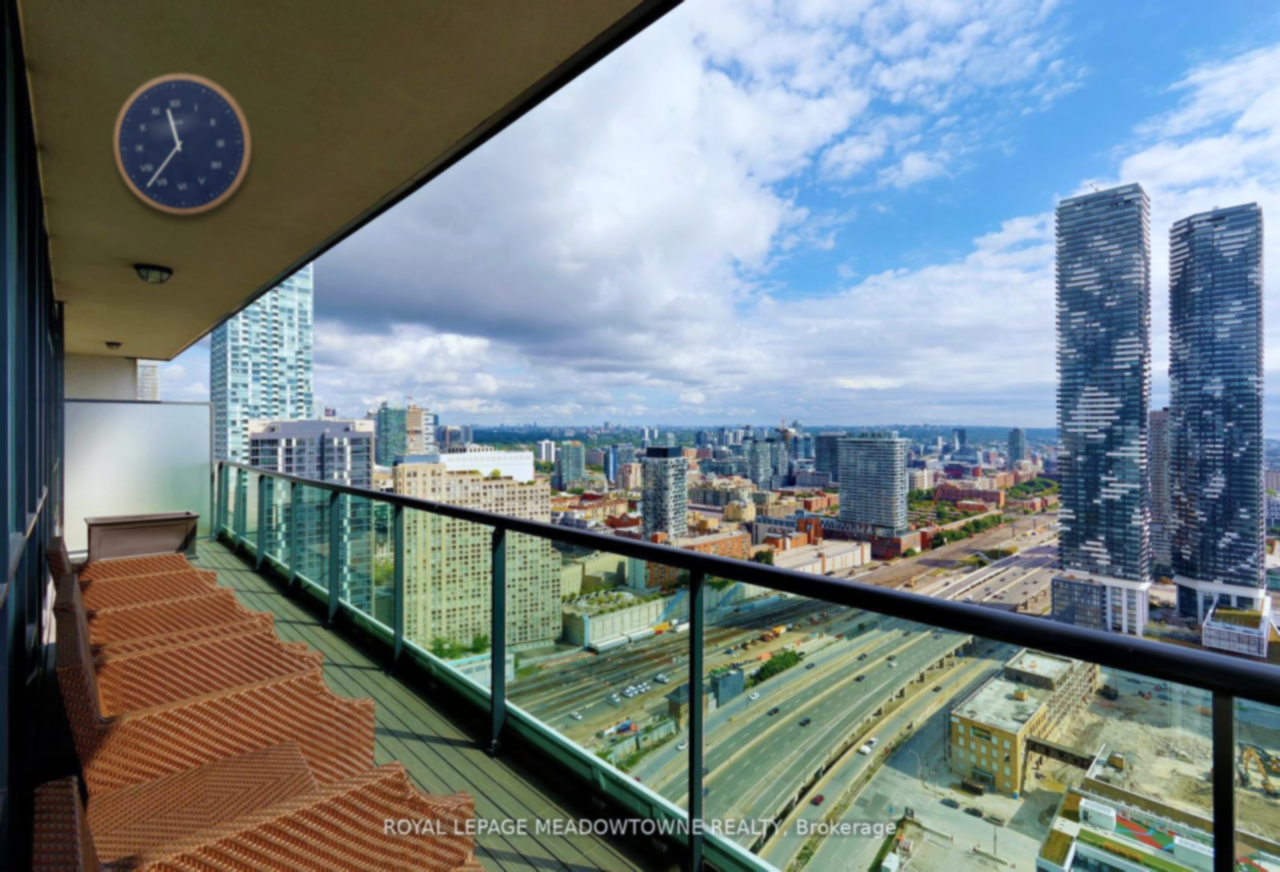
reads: 11,37
